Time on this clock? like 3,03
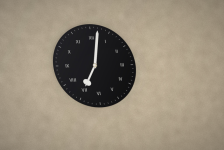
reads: 7,02
